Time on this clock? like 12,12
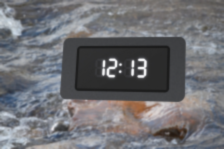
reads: 12,13
